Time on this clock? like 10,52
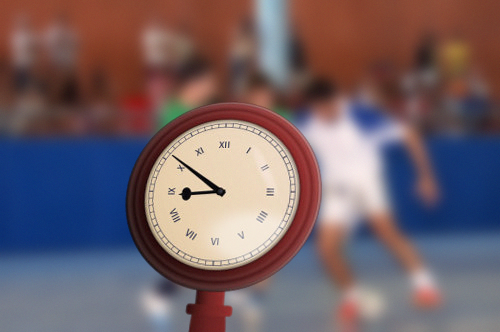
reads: 8,51
